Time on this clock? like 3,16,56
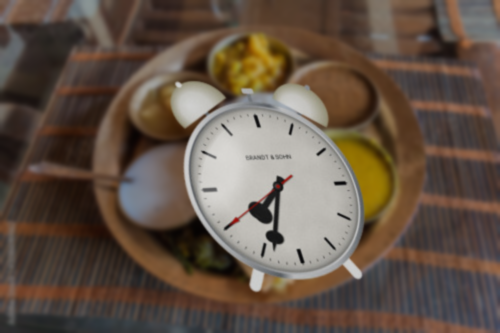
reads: 7,33,40
